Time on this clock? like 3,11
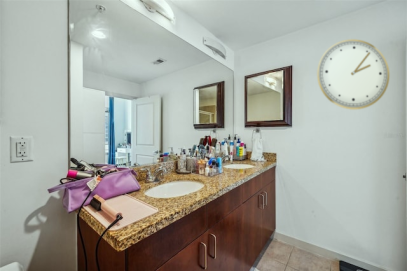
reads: 2,06
